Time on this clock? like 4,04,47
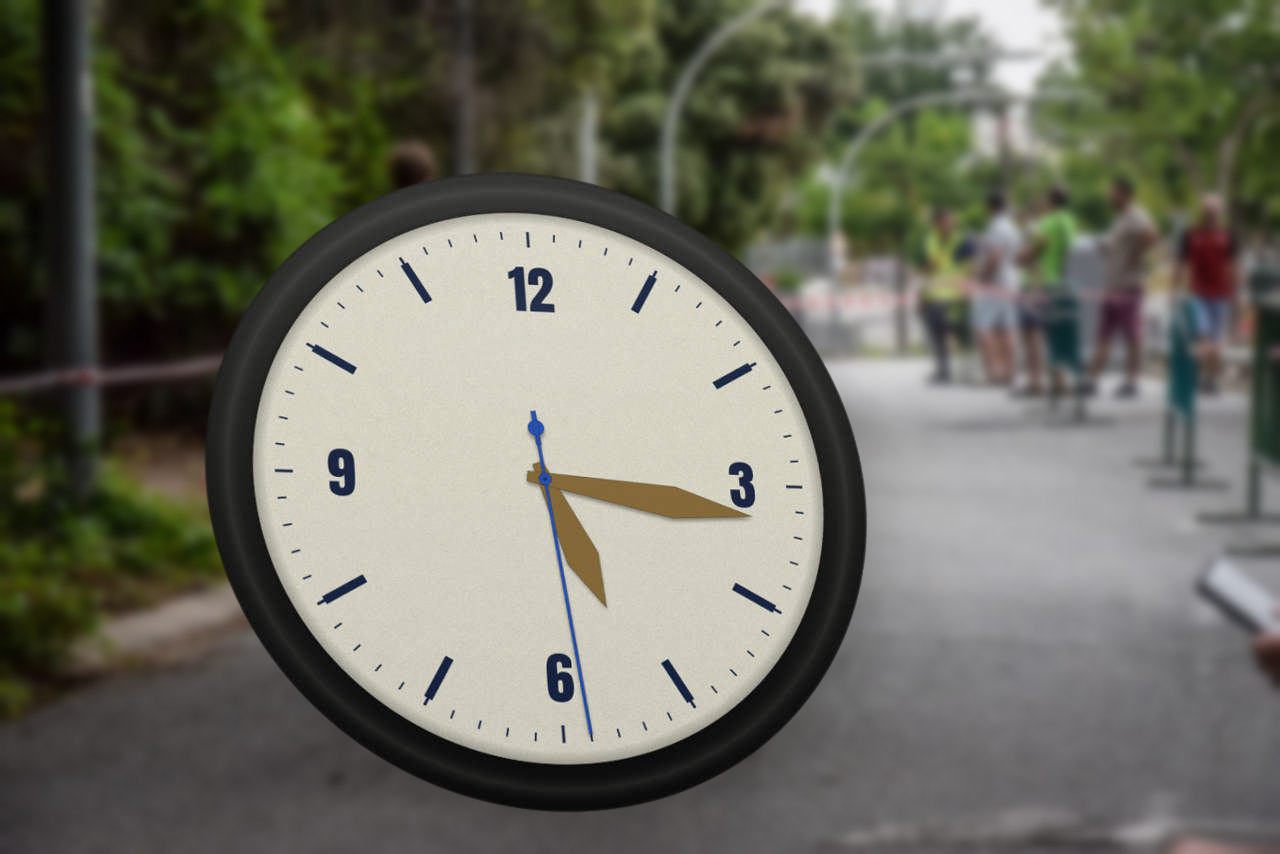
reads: 5,16,29
